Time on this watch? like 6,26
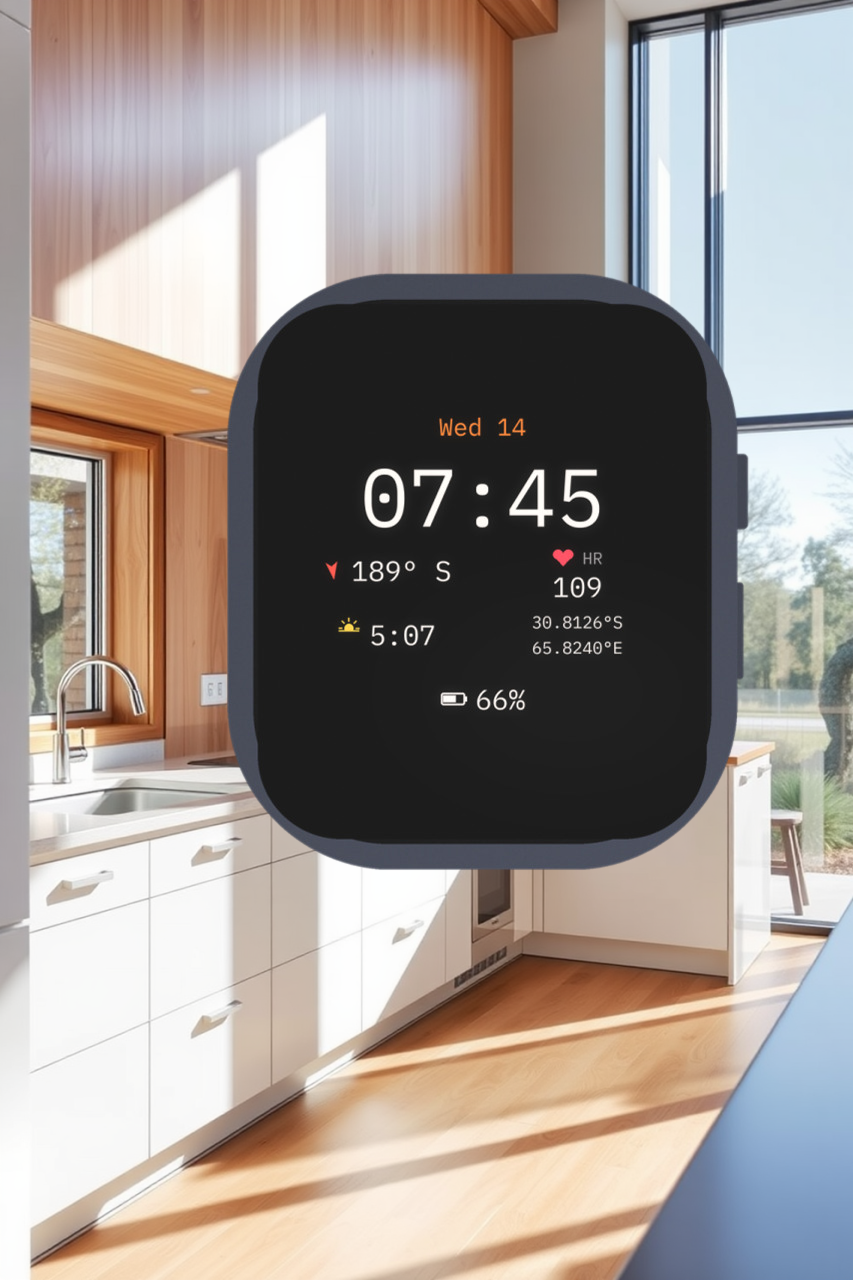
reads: 7,45
